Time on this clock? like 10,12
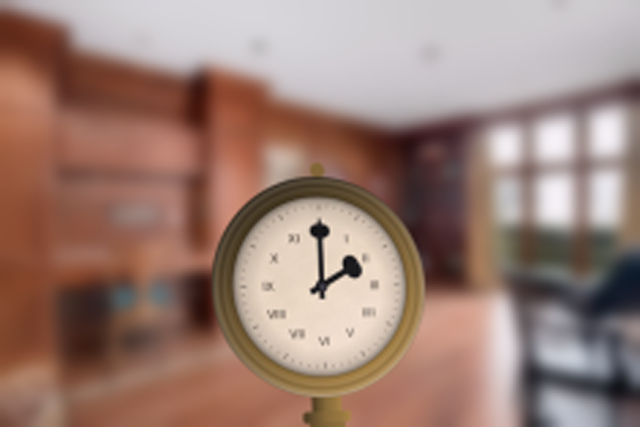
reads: 2,00
